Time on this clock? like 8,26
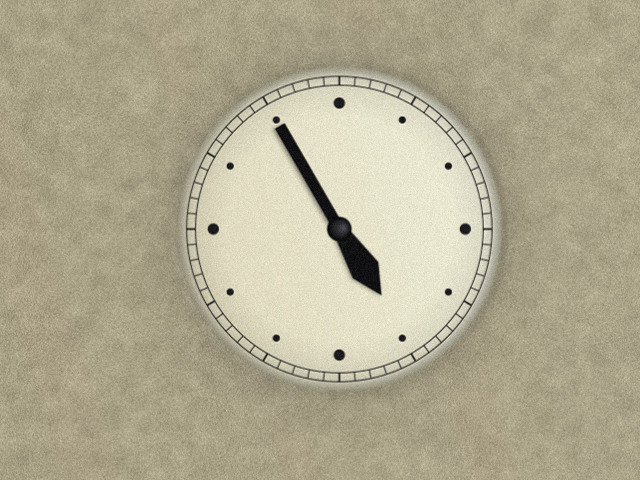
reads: 4,55
